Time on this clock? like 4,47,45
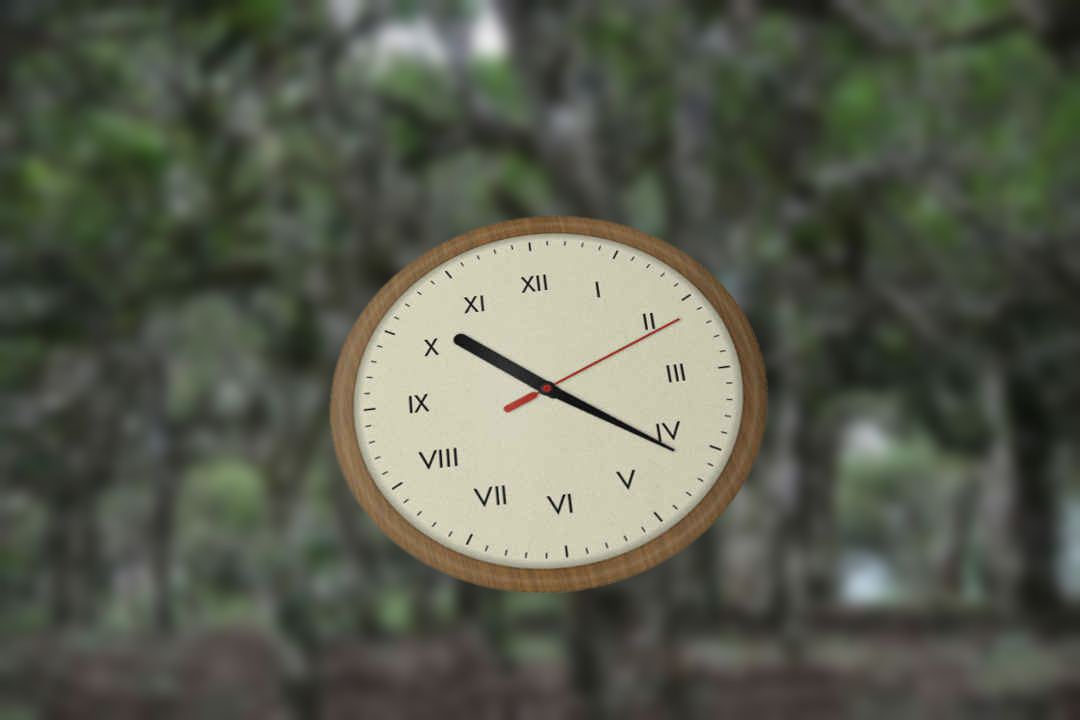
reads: 10,21,11
